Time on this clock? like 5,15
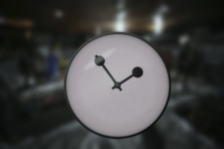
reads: 1,54
